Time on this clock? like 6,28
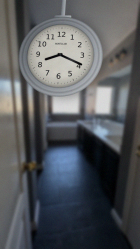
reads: 8,19
